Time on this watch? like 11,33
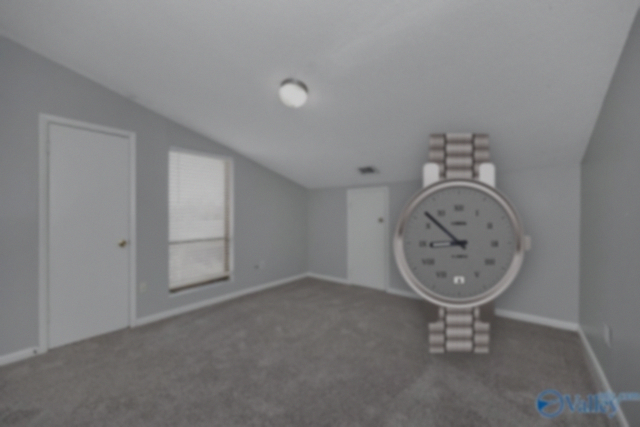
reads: 8,52
